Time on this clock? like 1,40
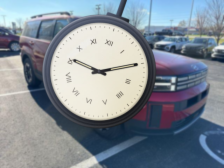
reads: 9,10
